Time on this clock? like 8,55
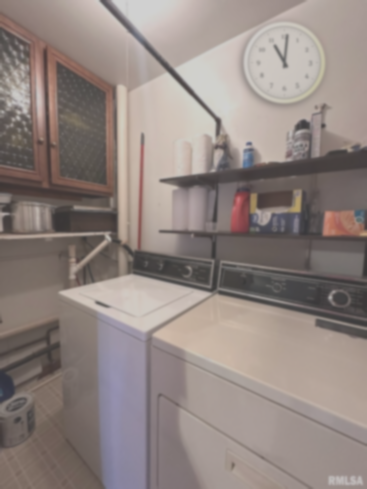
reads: 11,01
